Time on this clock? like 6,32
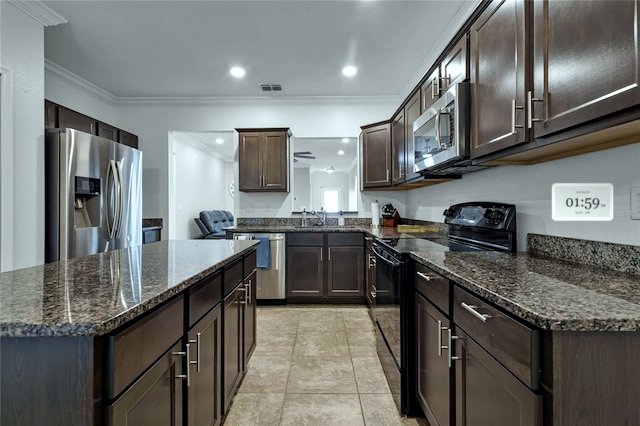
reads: 1,59
